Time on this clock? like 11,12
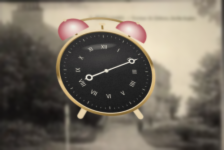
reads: 8,11
